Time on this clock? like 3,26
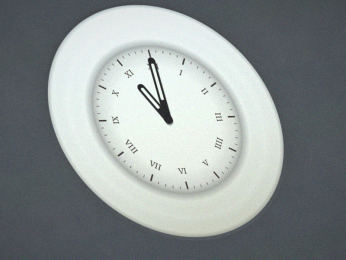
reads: 11,00
